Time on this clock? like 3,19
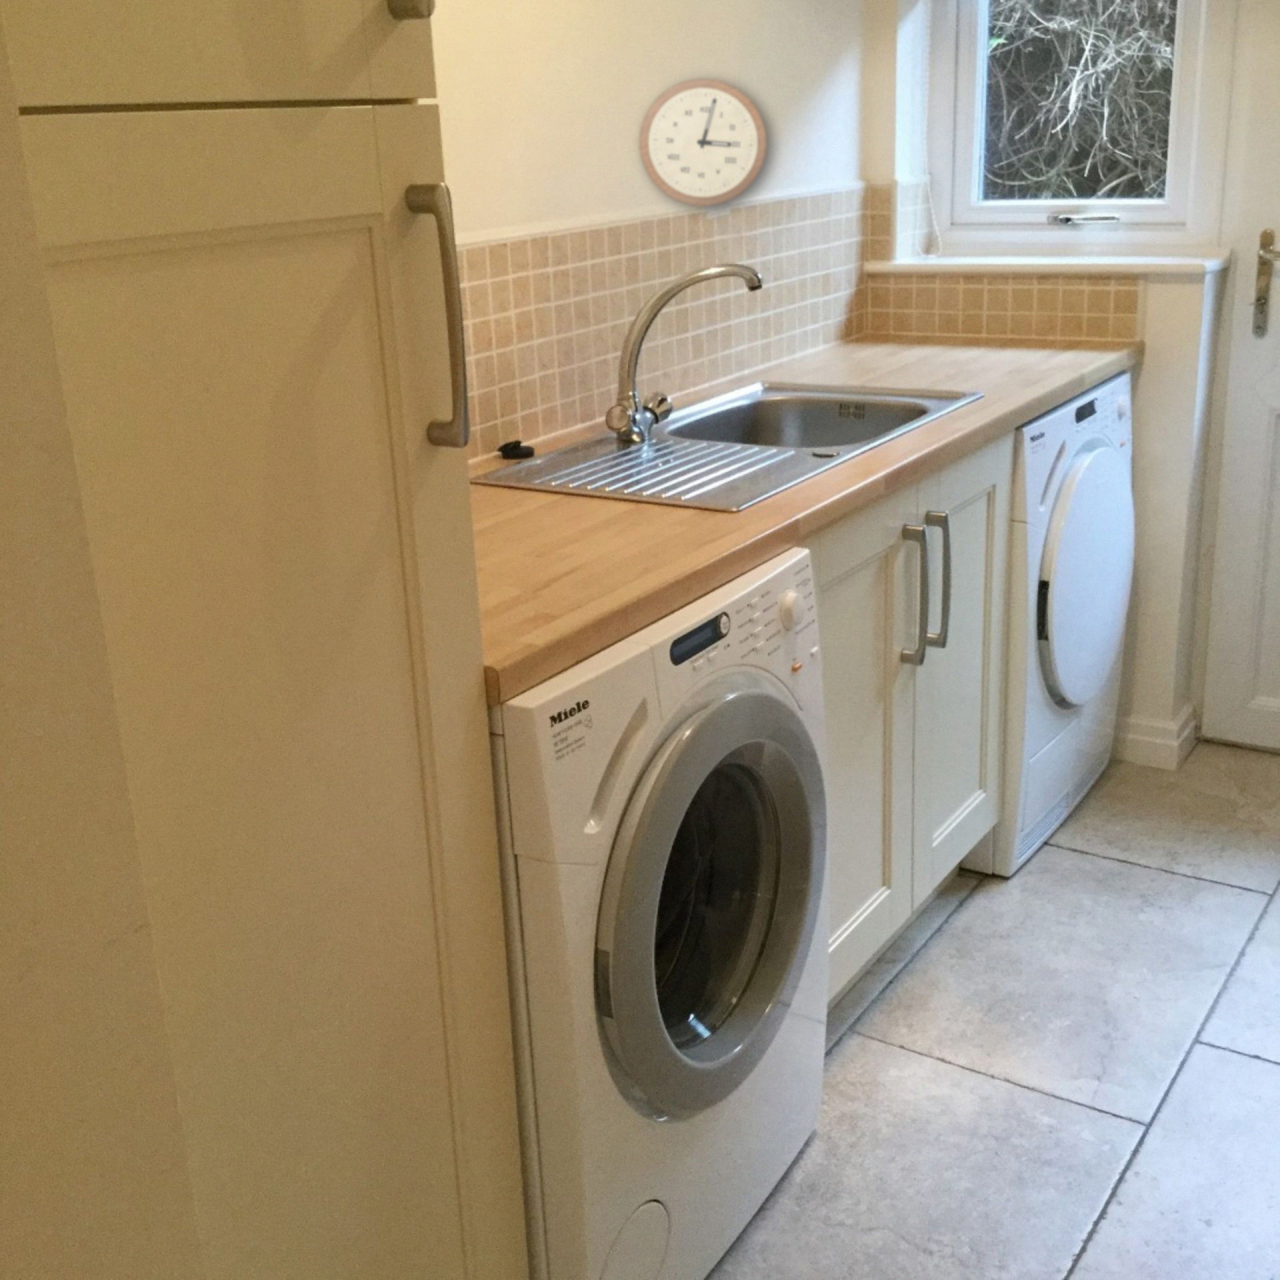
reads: 3,02
